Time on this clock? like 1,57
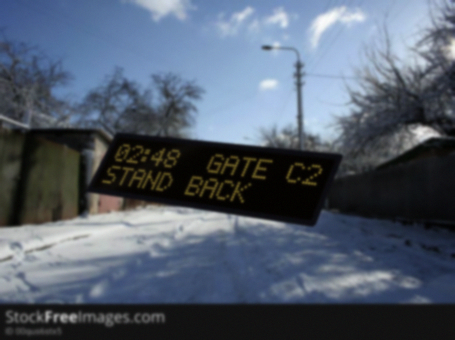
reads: 2,48
